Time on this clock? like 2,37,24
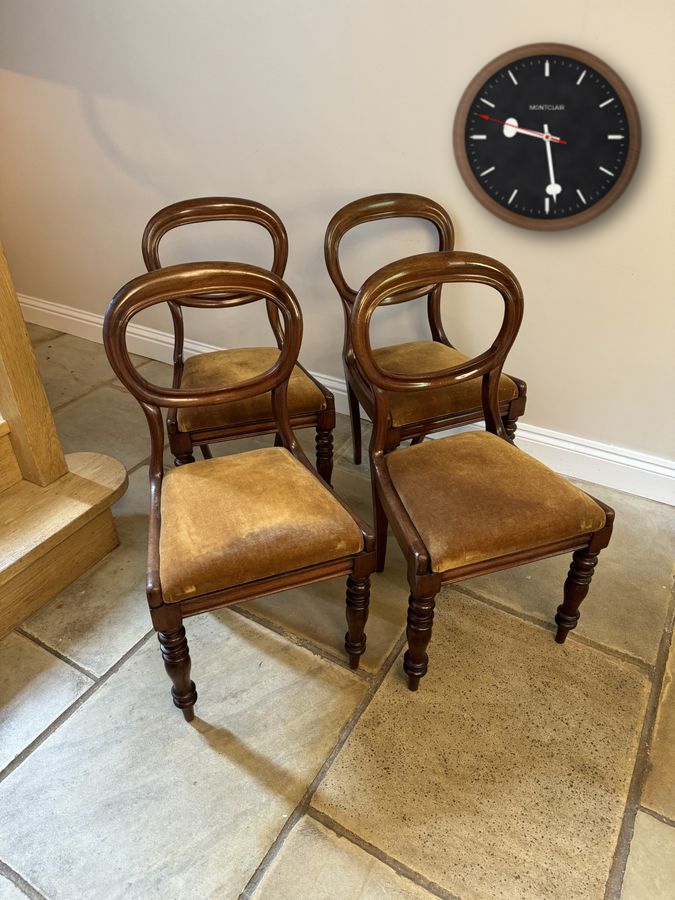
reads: 9,28,48
